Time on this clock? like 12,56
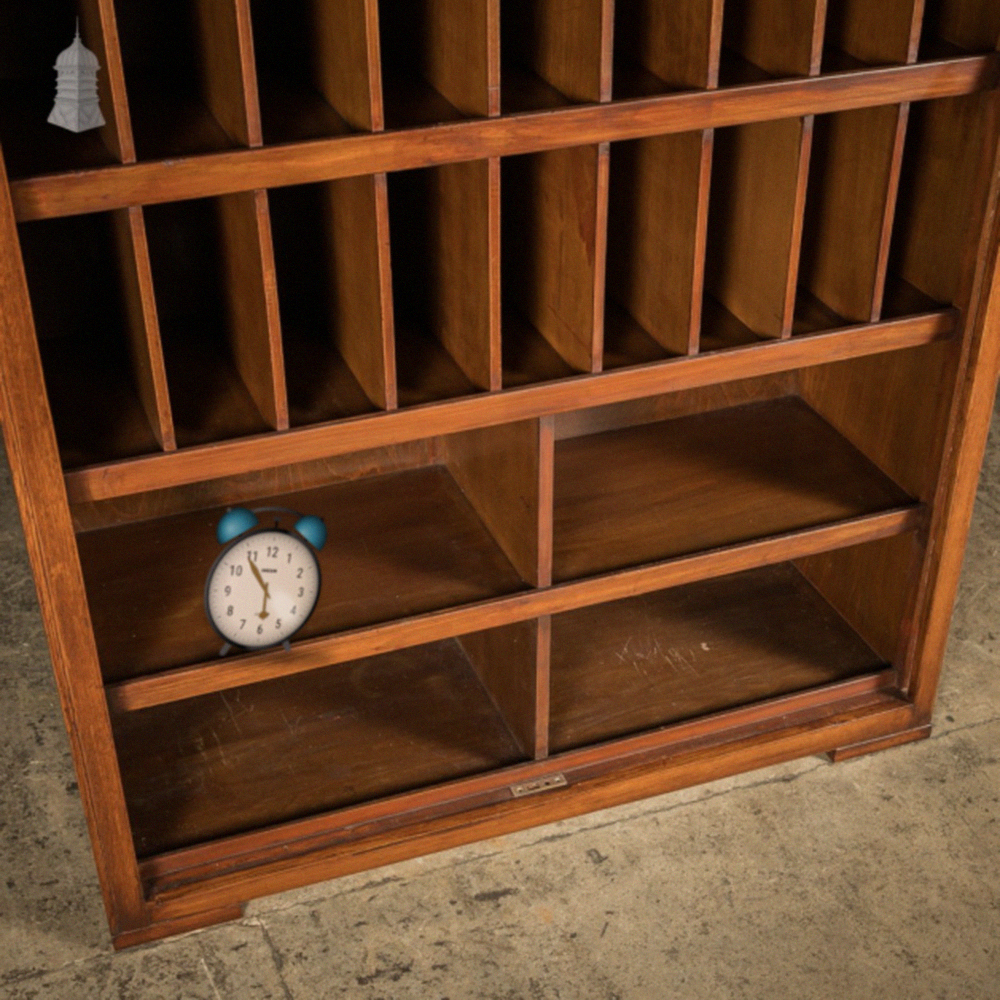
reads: 5,54
